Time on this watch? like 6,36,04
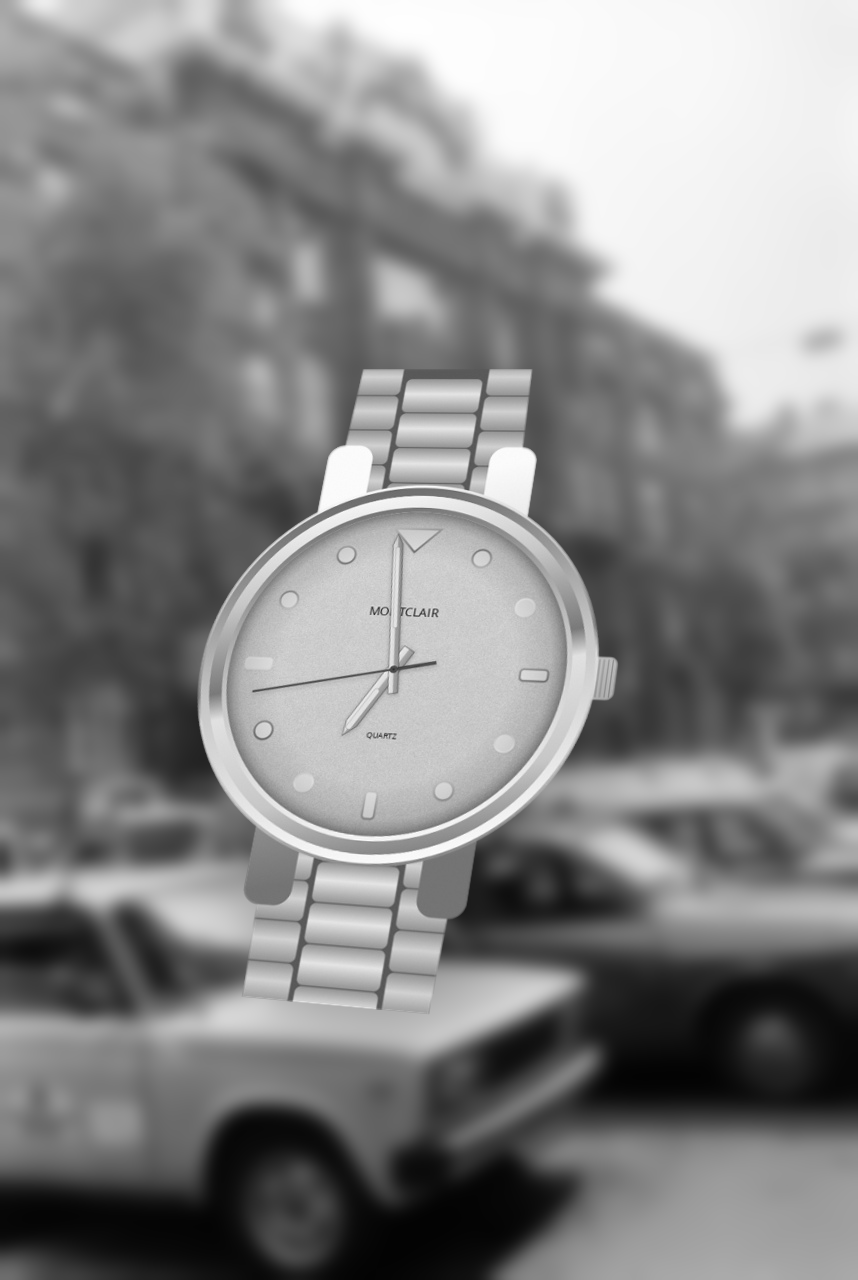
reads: 6,58,43
